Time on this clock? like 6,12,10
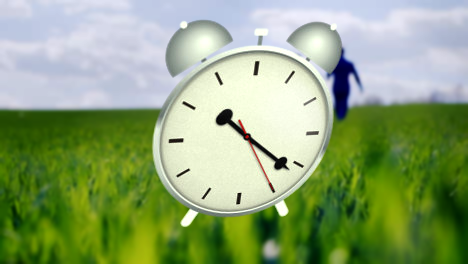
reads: 10,21,25
